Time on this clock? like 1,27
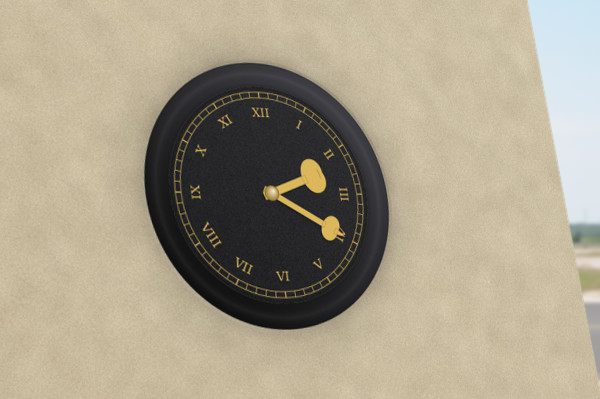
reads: 2,20
